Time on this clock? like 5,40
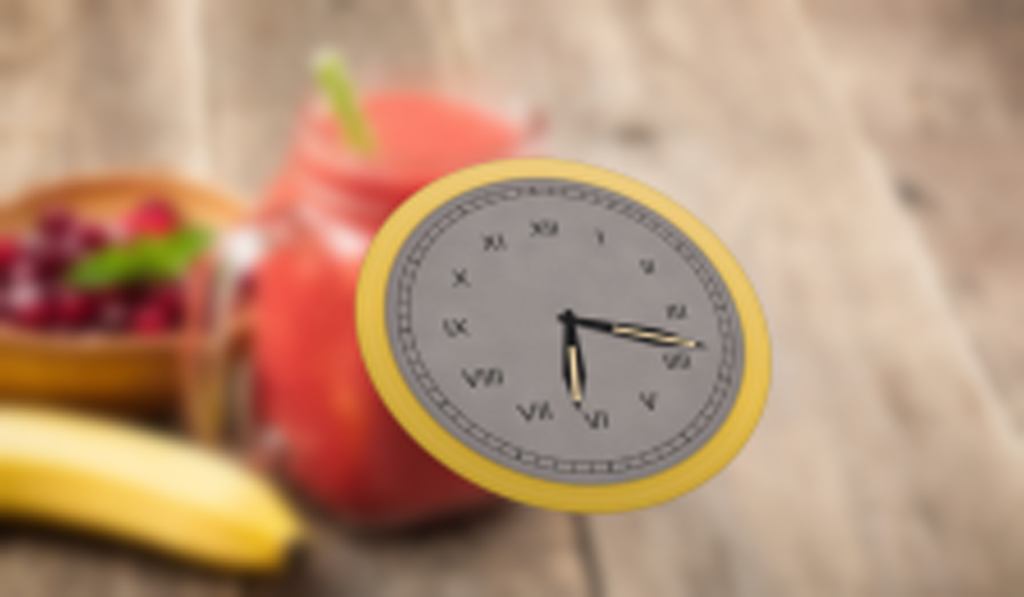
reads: 6,18
